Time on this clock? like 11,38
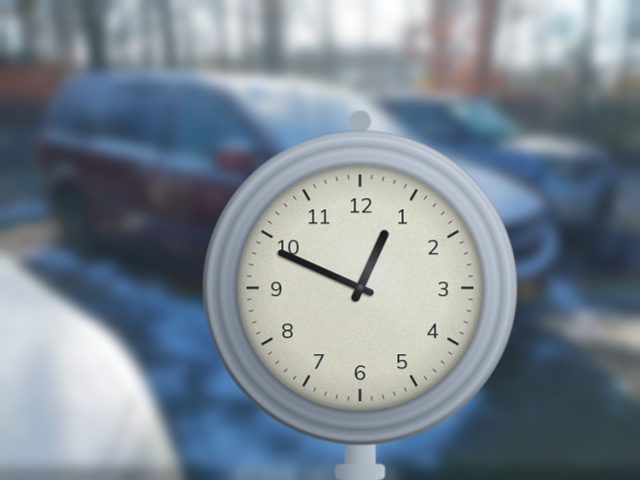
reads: 12,49
